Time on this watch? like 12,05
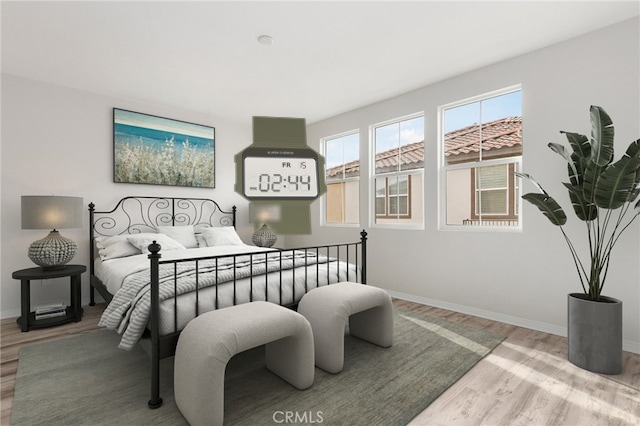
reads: 2,44
